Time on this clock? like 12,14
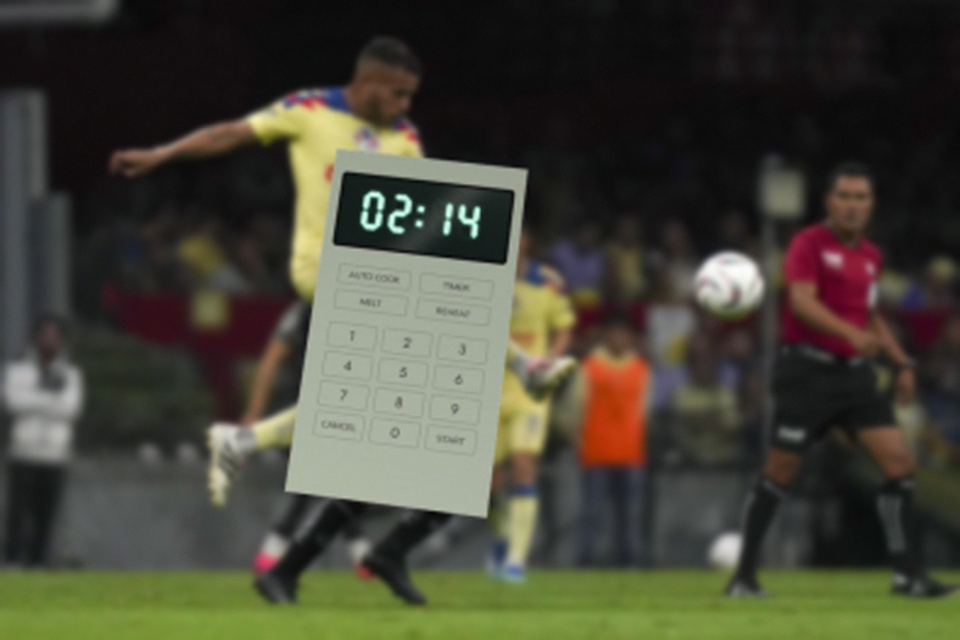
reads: 2,14
